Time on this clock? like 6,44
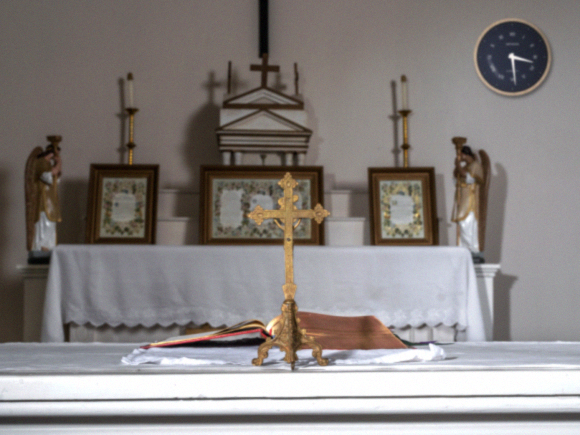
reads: 3,29
